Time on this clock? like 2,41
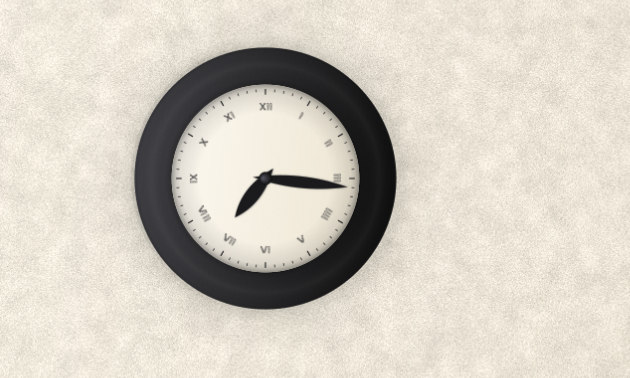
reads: 7,16
